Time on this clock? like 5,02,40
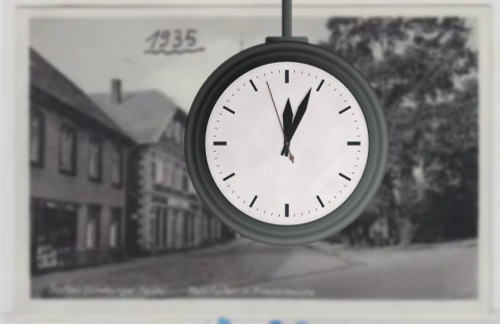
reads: 12,03,57
